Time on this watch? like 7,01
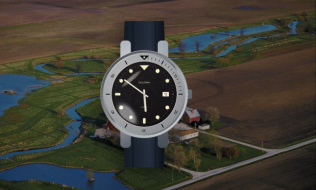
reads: 5,51
